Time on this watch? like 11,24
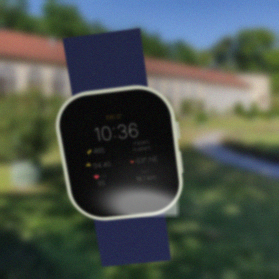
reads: 10,36
